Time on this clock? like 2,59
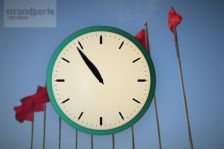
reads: 10,54
